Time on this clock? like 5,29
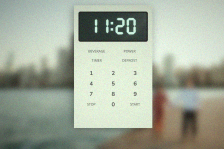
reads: 11,20
